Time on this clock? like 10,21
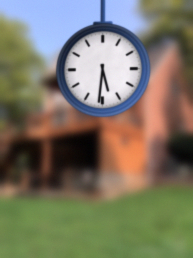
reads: 5,31
